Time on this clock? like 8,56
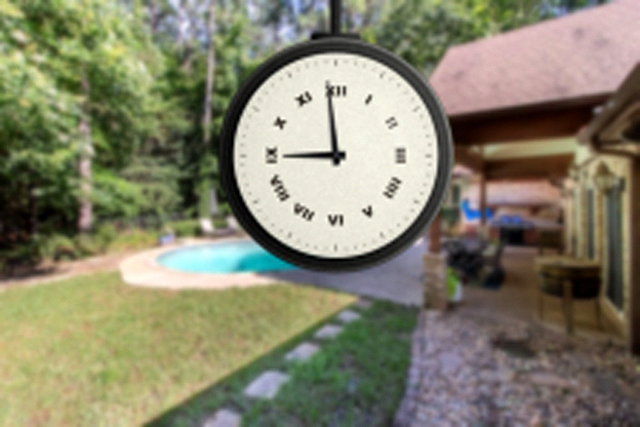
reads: 8,59
